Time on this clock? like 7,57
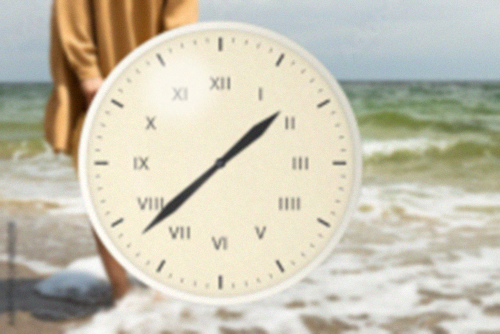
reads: 1,38
